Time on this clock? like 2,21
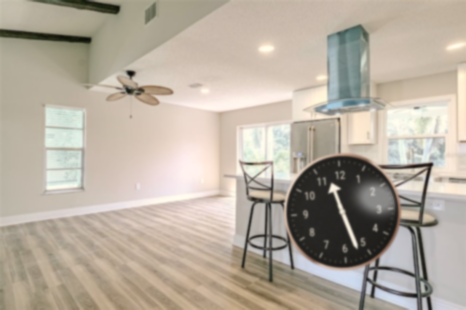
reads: 11,27
